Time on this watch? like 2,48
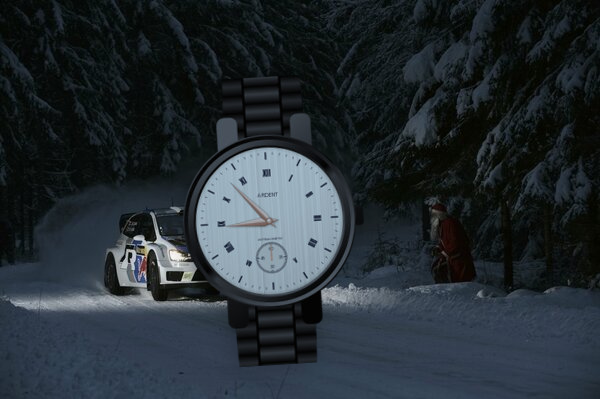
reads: 8,53
